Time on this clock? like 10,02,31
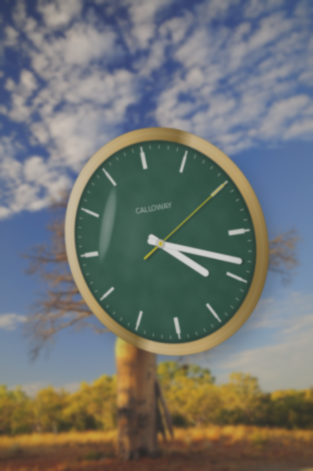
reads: 4,18,10
